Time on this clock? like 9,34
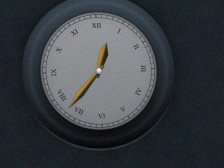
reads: 12,37
